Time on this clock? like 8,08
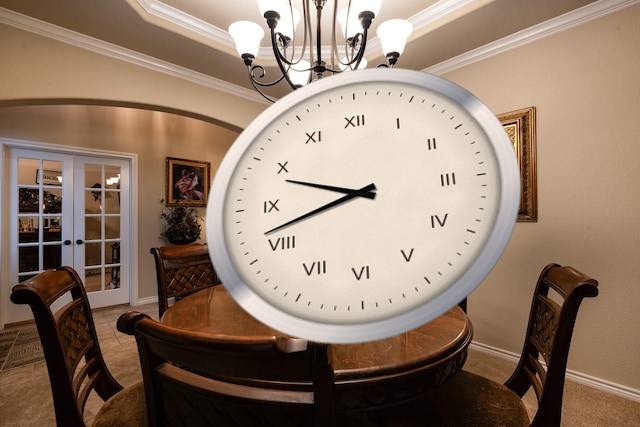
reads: 9,42
